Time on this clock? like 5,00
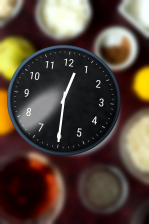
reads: 12,30
